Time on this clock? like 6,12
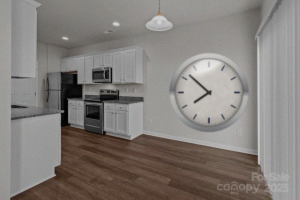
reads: 7,52
